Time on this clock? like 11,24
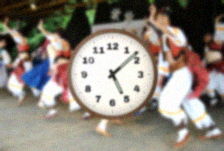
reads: 5,08
